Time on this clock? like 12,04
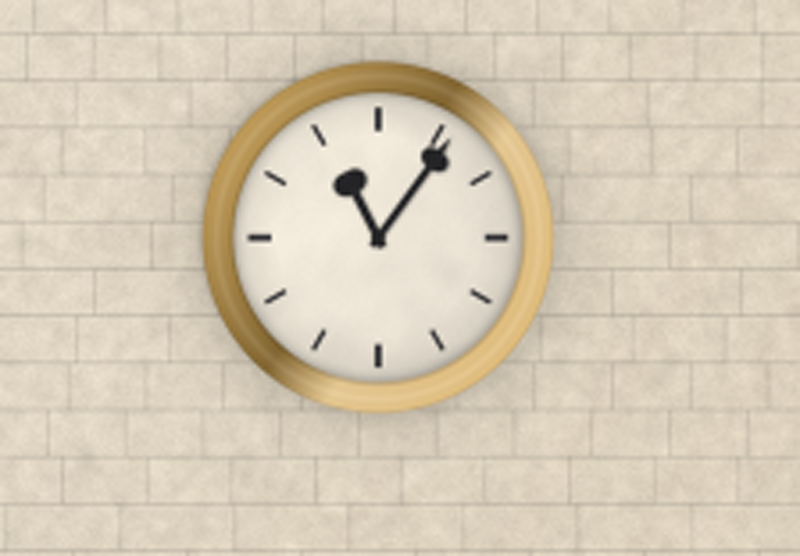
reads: 11,06
